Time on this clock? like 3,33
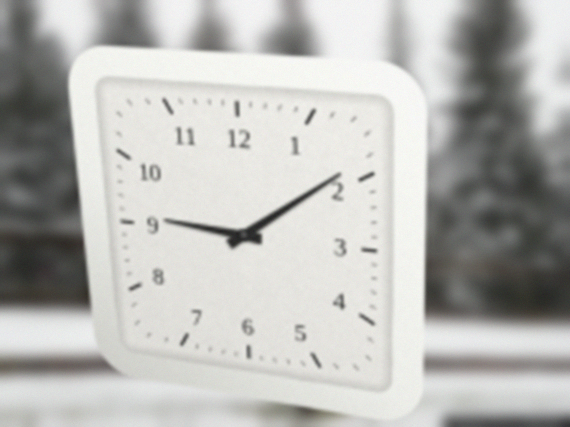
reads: 9,09
